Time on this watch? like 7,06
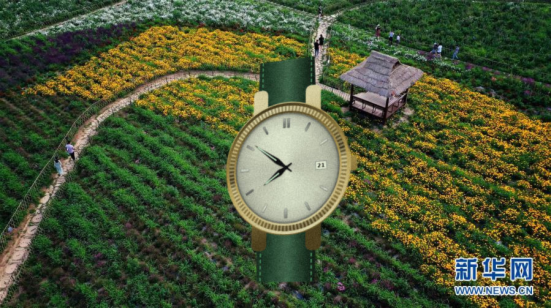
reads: 7,51
